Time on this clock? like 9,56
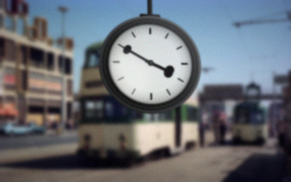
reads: 3,50
